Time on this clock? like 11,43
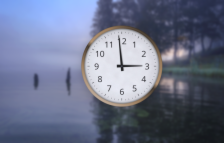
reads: 2,59
